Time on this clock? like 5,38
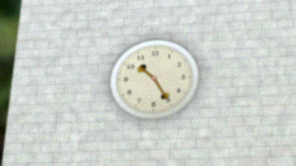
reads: 10,25
